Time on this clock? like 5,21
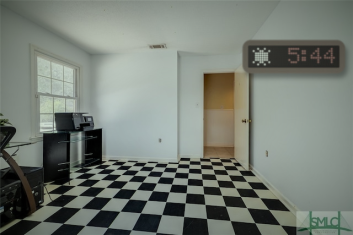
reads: 5,44
